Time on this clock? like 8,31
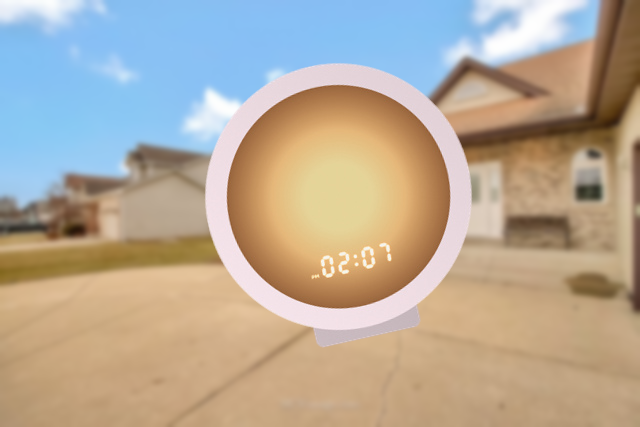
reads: 2,07
